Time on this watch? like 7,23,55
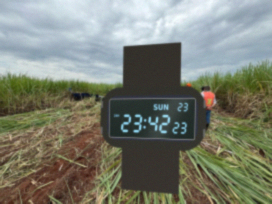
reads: 23,42,23
